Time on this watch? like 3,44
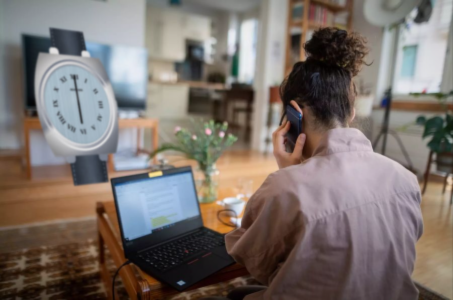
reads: 6,00
